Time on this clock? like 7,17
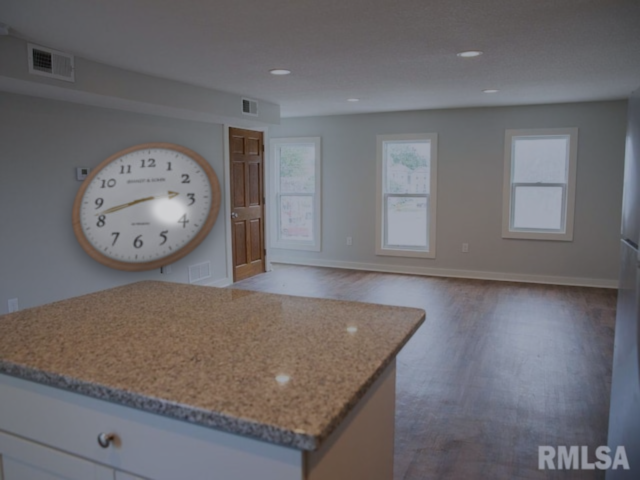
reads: 2,42
